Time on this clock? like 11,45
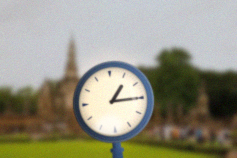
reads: 1,15
